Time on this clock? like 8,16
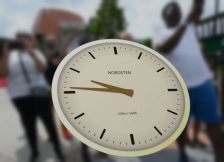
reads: 9,46
